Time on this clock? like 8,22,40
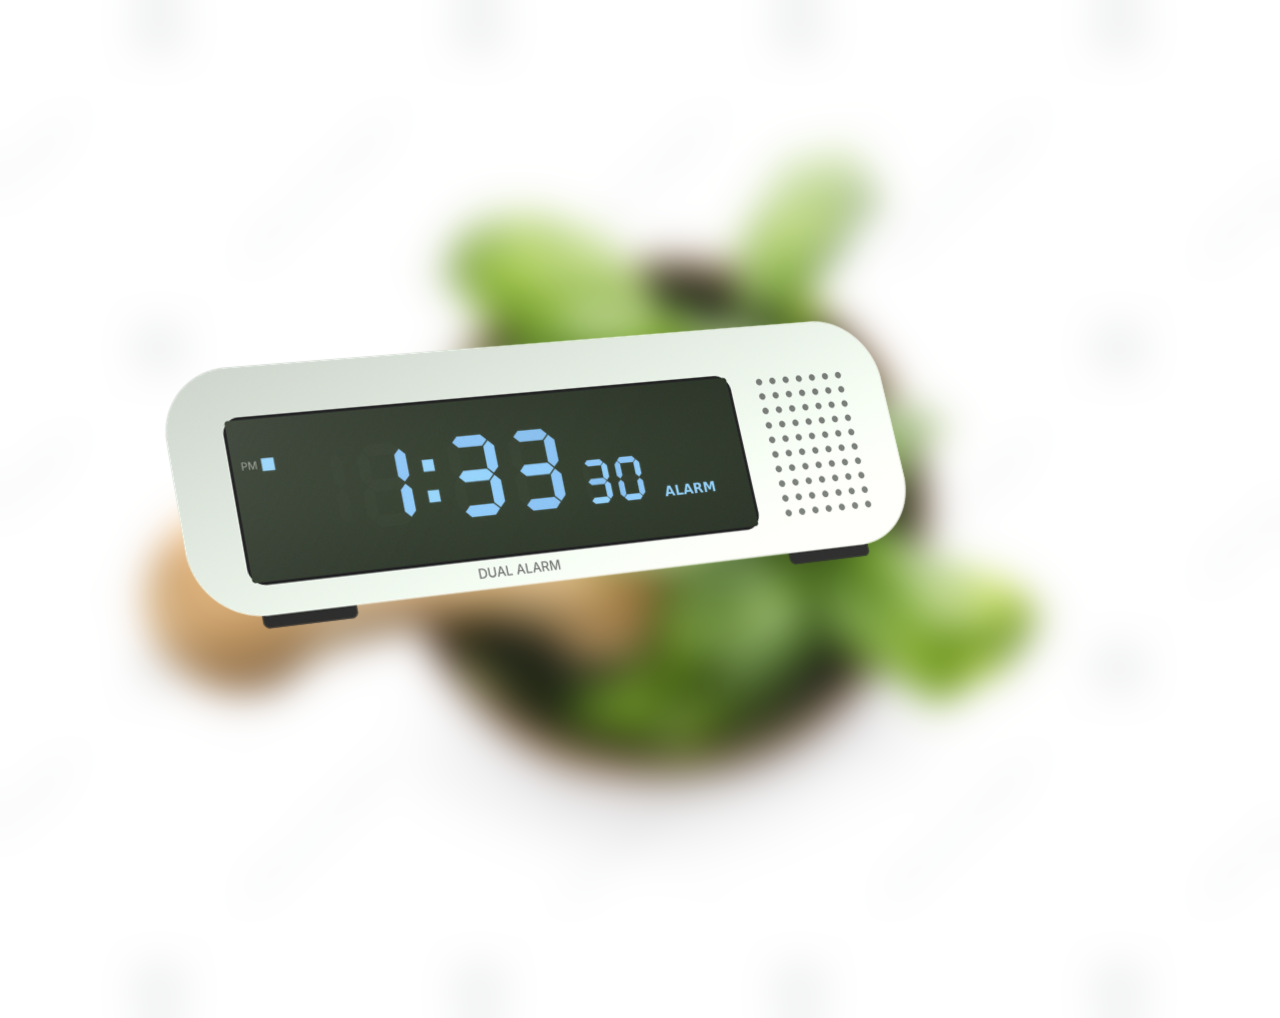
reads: 1,33,30
